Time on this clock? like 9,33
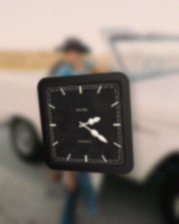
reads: 2,21
